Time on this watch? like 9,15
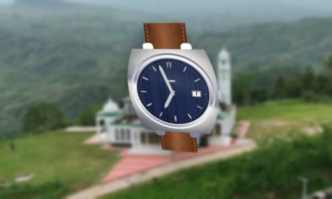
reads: 6,57
